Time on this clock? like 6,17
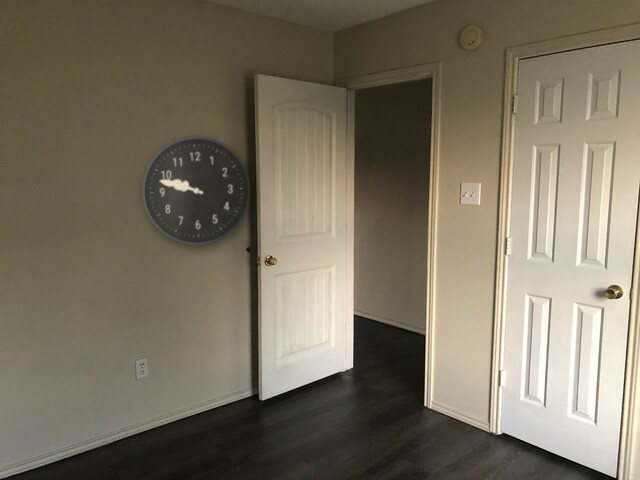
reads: 9,48
